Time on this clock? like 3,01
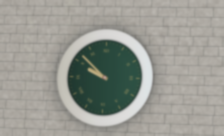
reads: 9,52
